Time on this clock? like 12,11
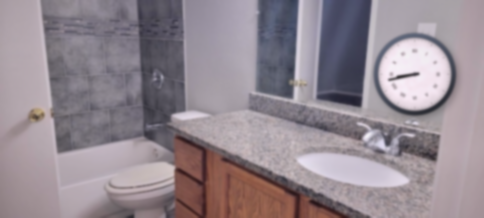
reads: 8,43
